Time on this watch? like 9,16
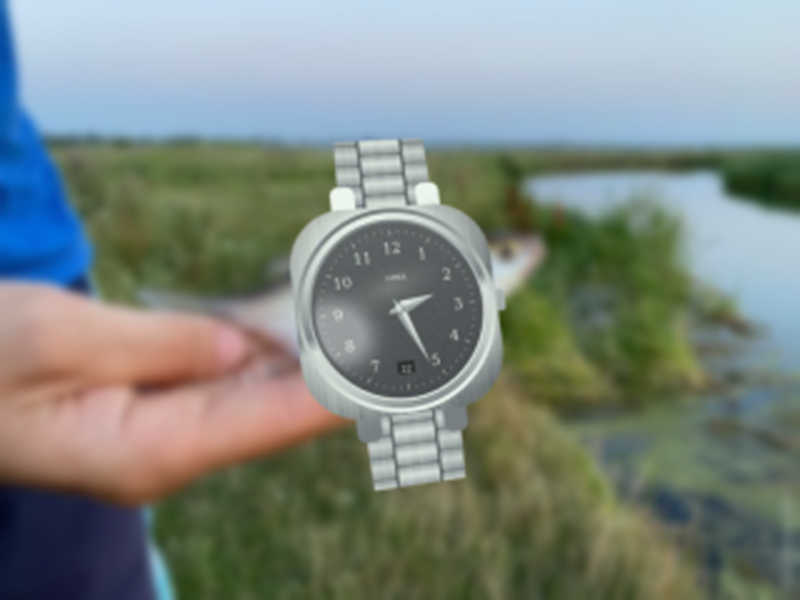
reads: 2,26
